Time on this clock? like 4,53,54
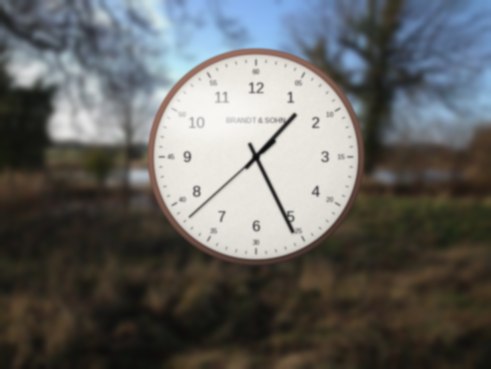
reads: 1,25,38
